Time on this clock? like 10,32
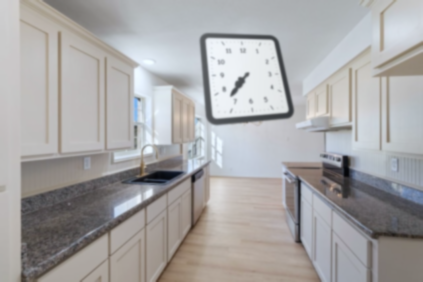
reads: 7,37
